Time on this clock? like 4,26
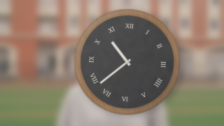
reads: 10,38
